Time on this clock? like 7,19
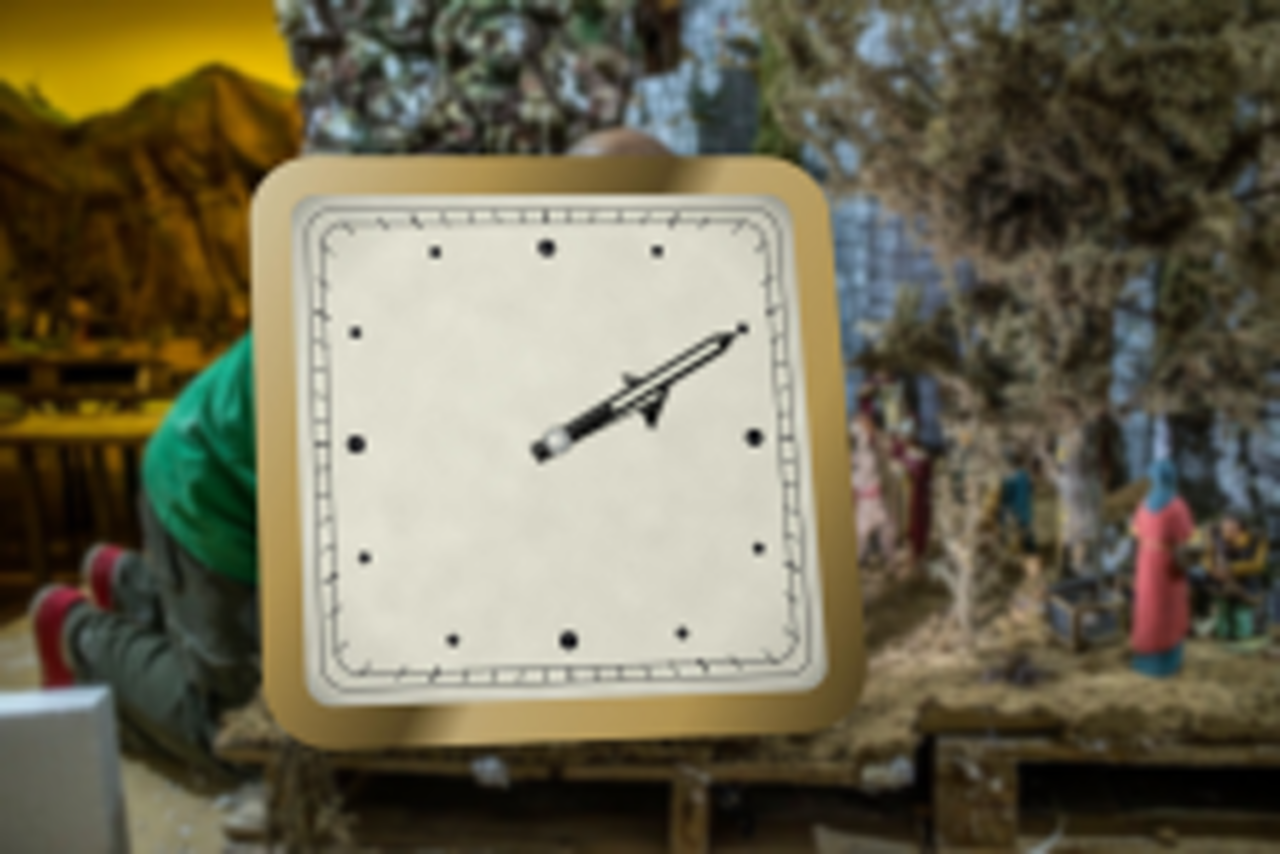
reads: 2,10
